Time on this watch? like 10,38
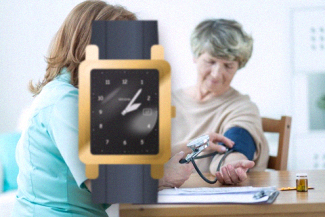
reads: 2,06
